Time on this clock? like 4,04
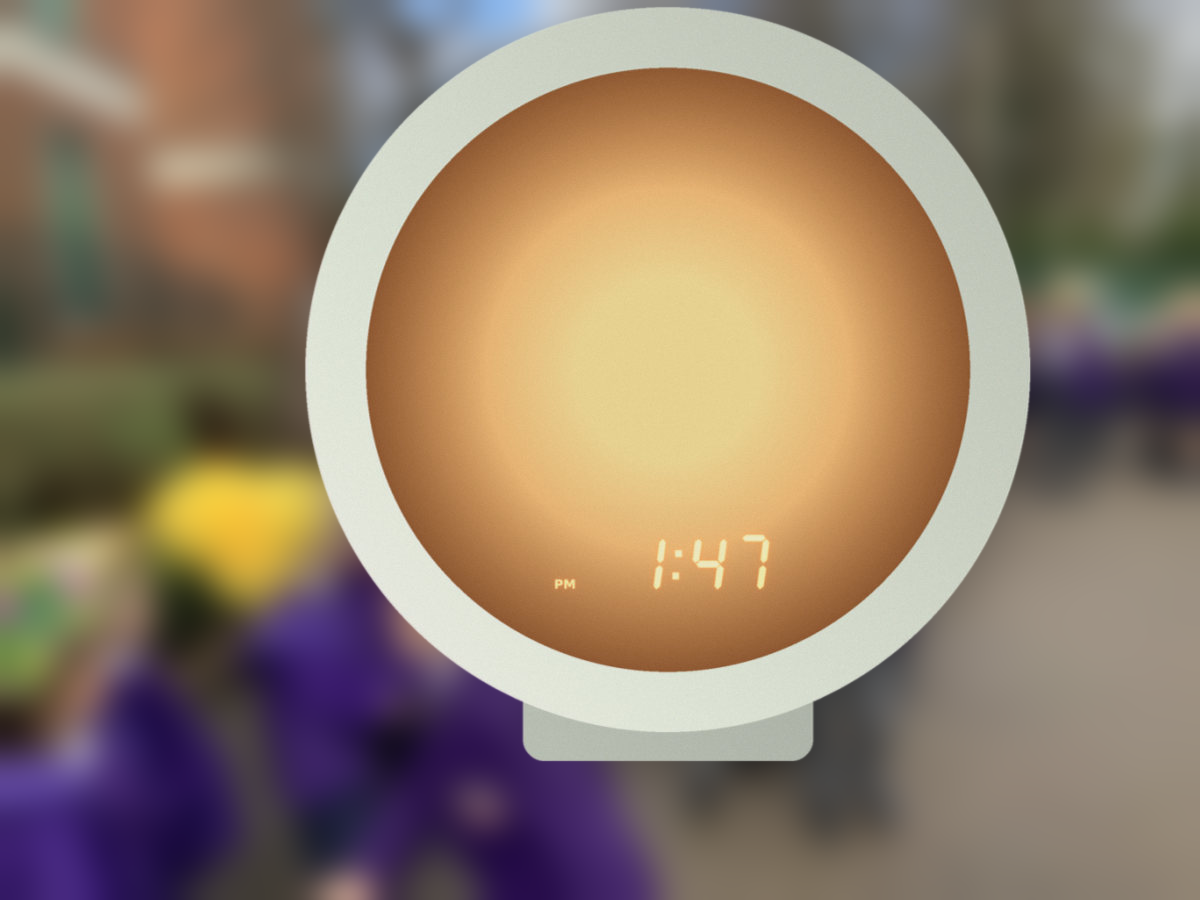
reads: 1,47
